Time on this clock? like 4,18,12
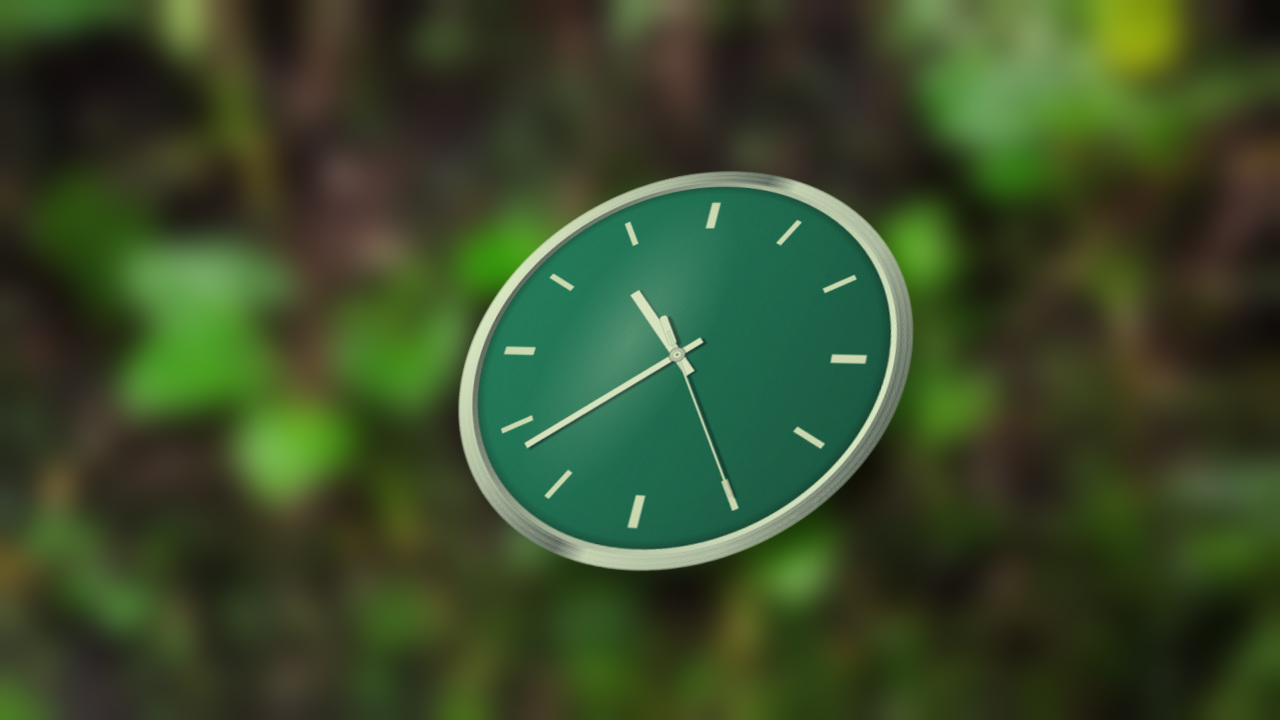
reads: 10,38,25
